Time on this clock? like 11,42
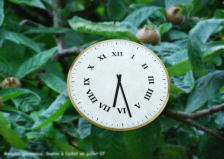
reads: 6,28
